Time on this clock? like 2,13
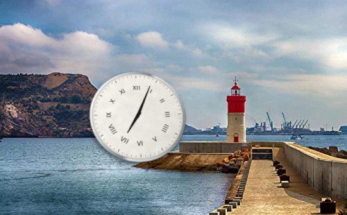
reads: 7,04
